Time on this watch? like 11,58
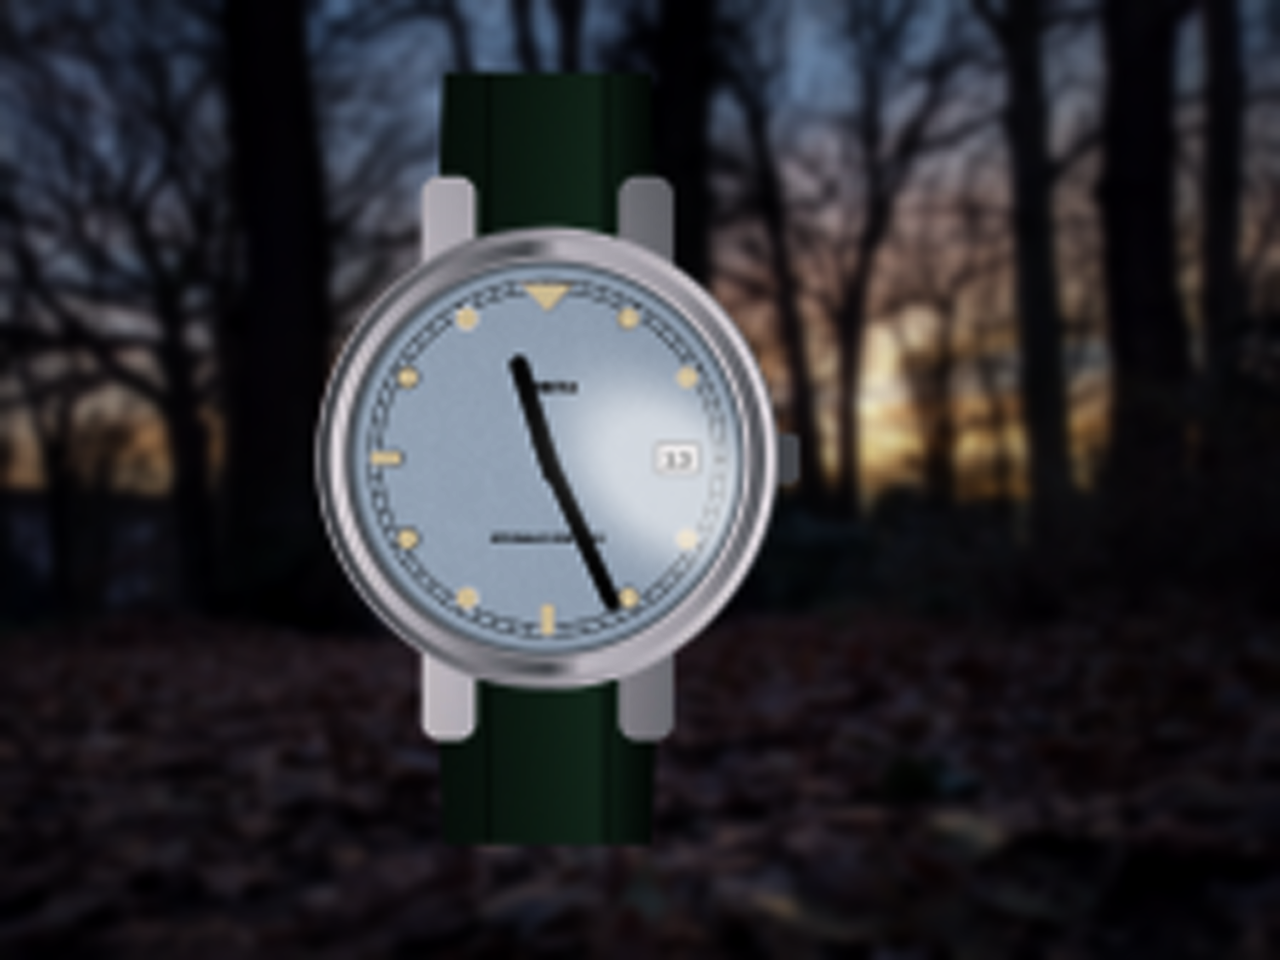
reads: 11,26
